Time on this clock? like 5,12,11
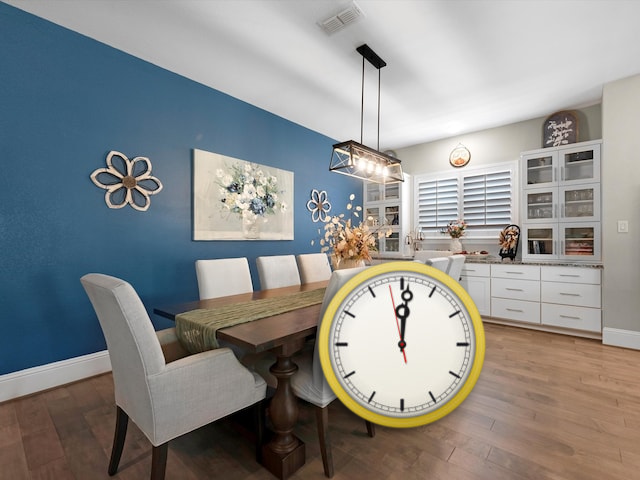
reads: 12,00,58
